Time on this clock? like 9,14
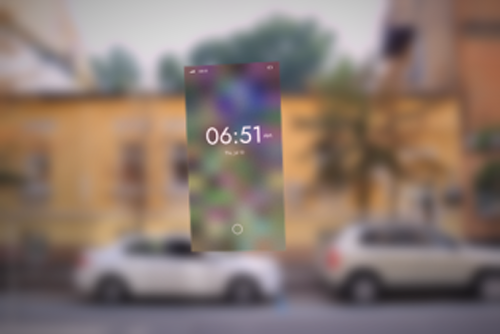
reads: 6,51
